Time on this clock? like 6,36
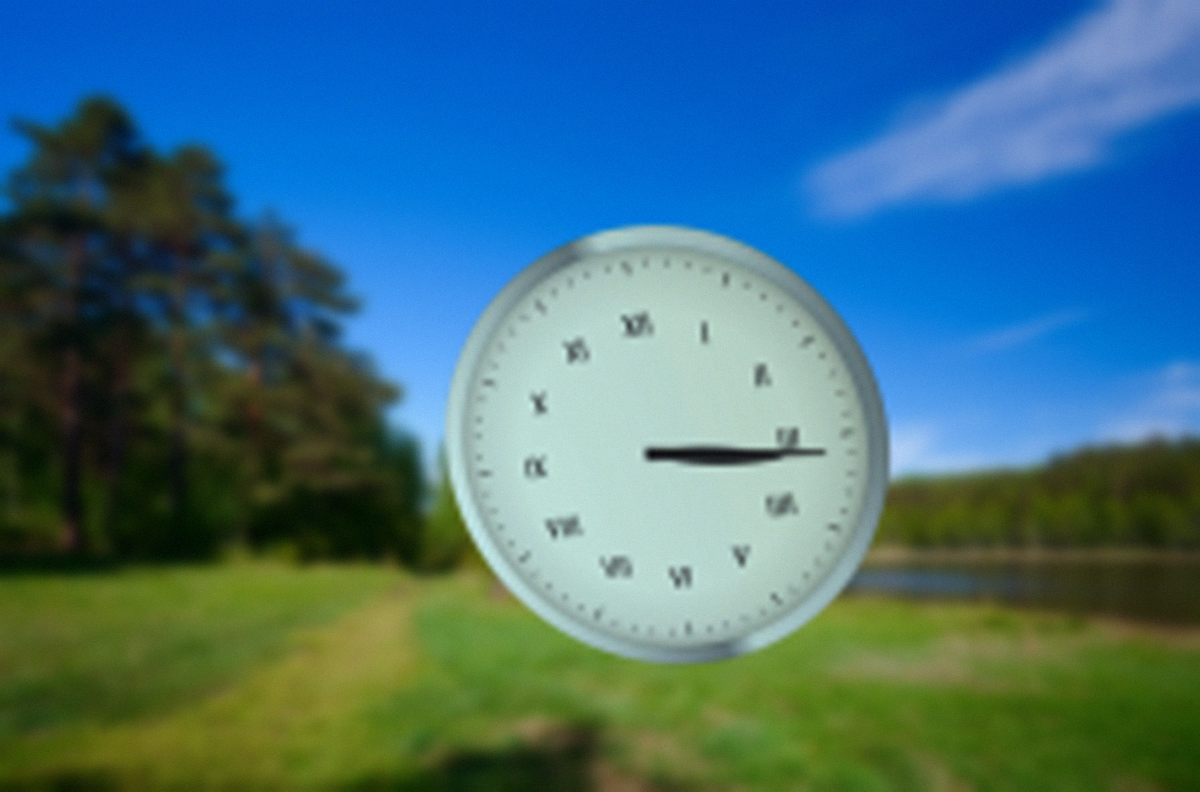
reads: 3,16
